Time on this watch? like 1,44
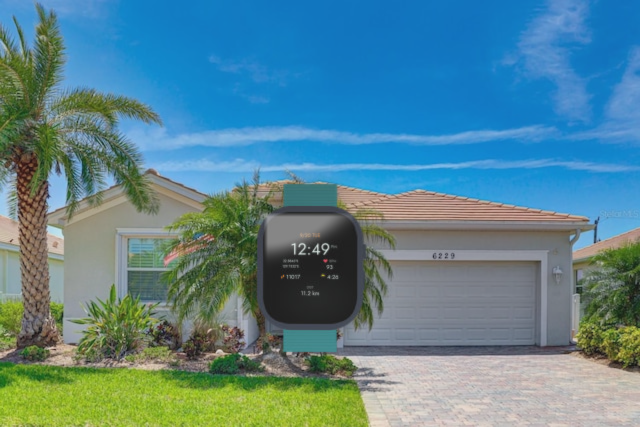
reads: 12,49
